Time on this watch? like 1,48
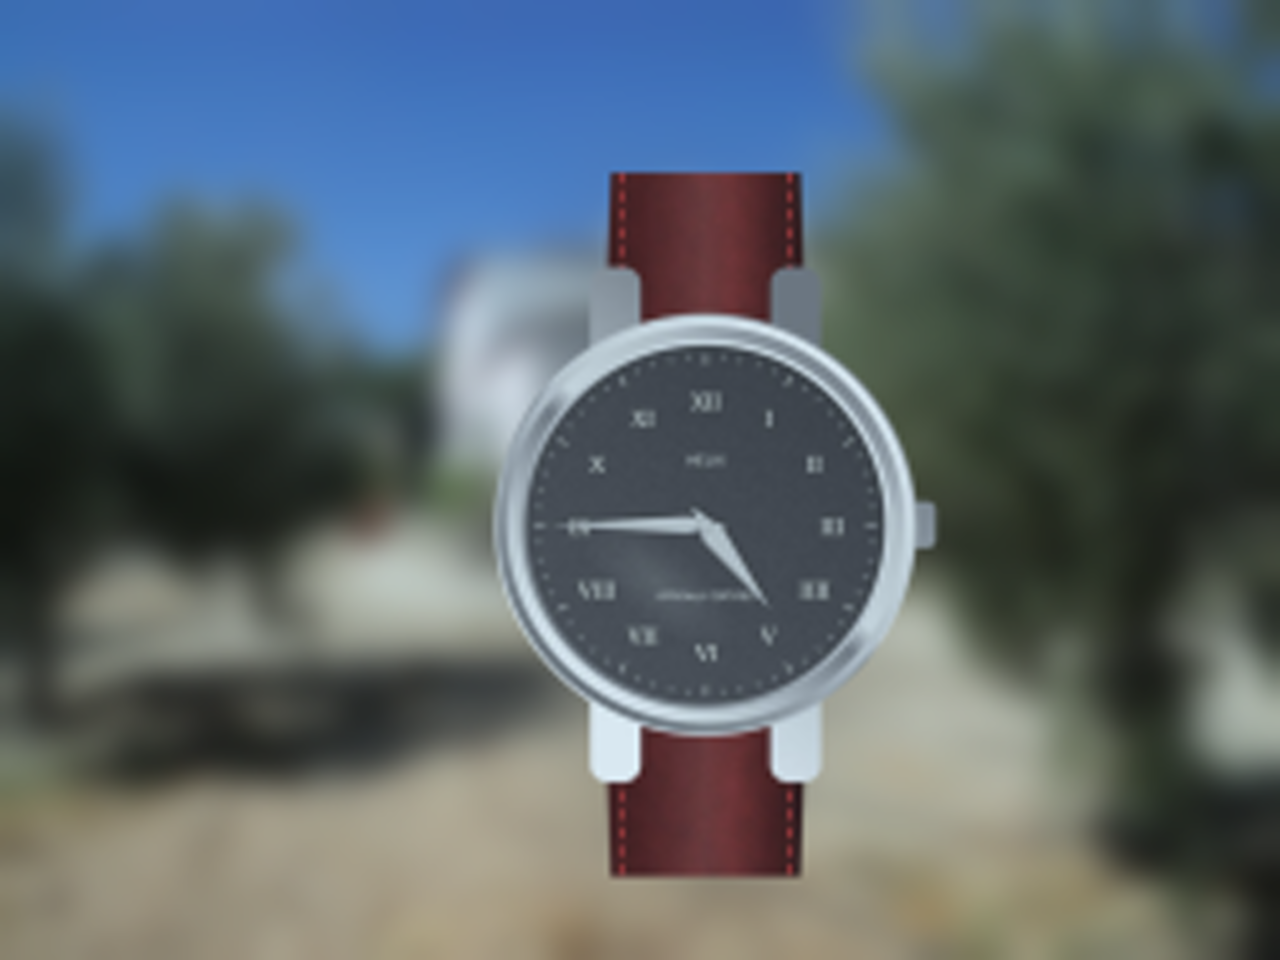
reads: 4,45
